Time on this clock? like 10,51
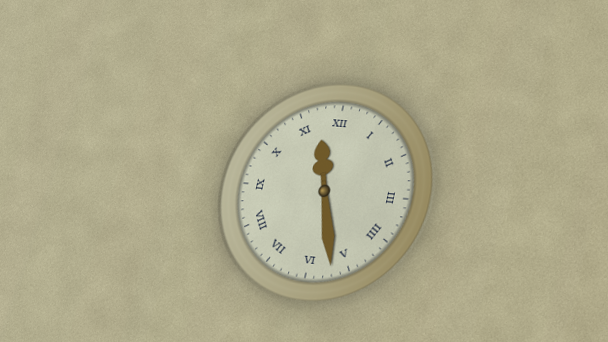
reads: 11,27
